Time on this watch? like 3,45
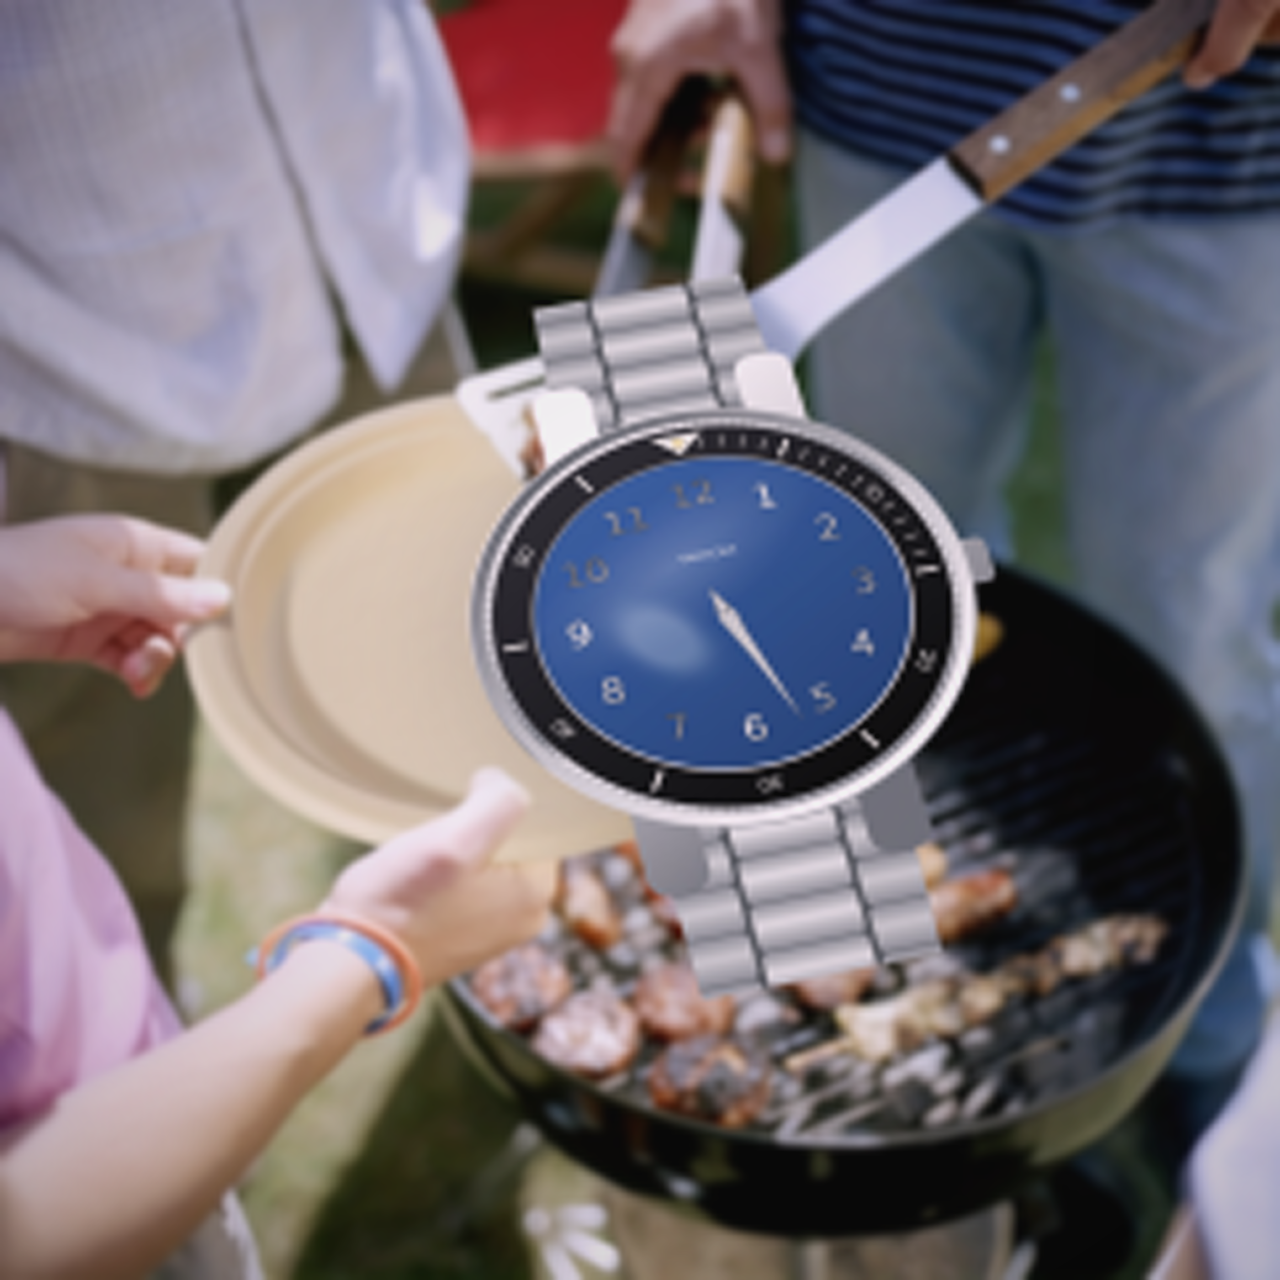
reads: 5,27
